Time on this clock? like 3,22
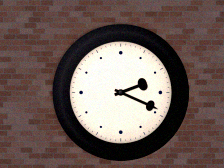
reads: 2,19
